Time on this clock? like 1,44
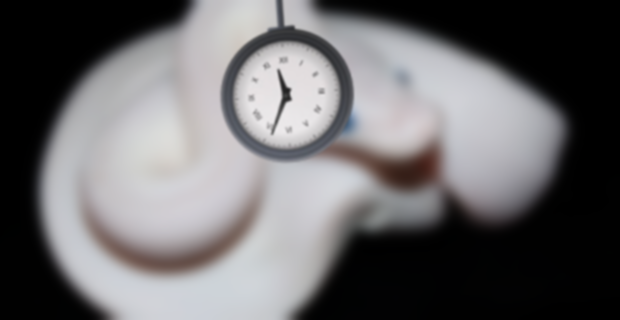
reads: 11,34
